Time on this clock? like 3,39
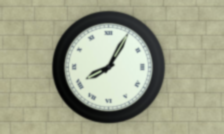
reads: 8,05
